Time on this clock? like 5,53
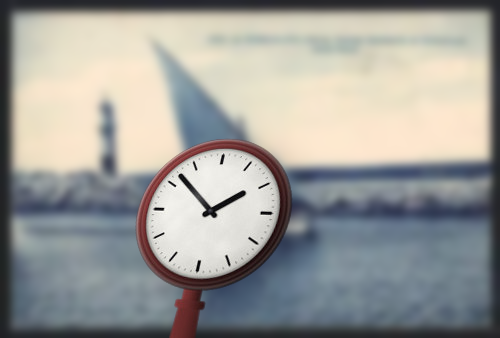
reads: 1,52
